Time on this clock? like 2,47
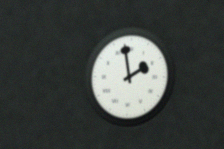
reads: 1,58
